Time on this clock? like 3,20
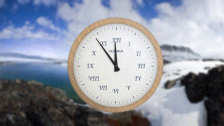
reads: 11,54
